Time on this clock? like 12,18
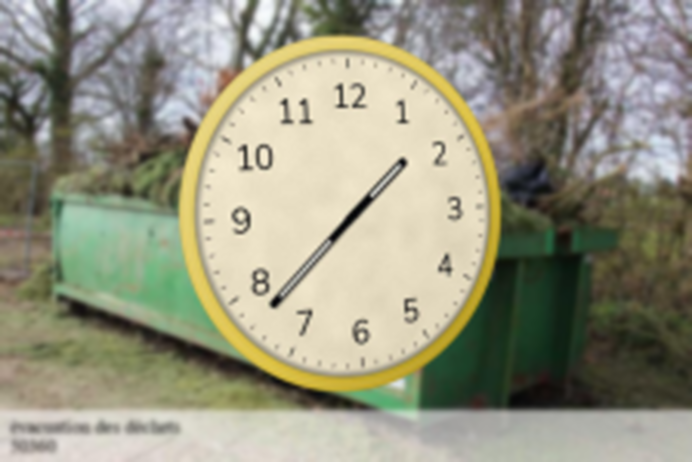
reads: 1,38
